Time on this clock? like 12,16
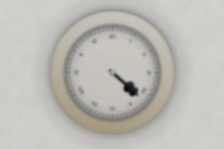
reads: 4,22
